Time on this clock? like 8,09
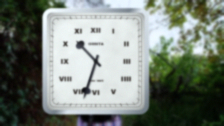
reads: 10,33
